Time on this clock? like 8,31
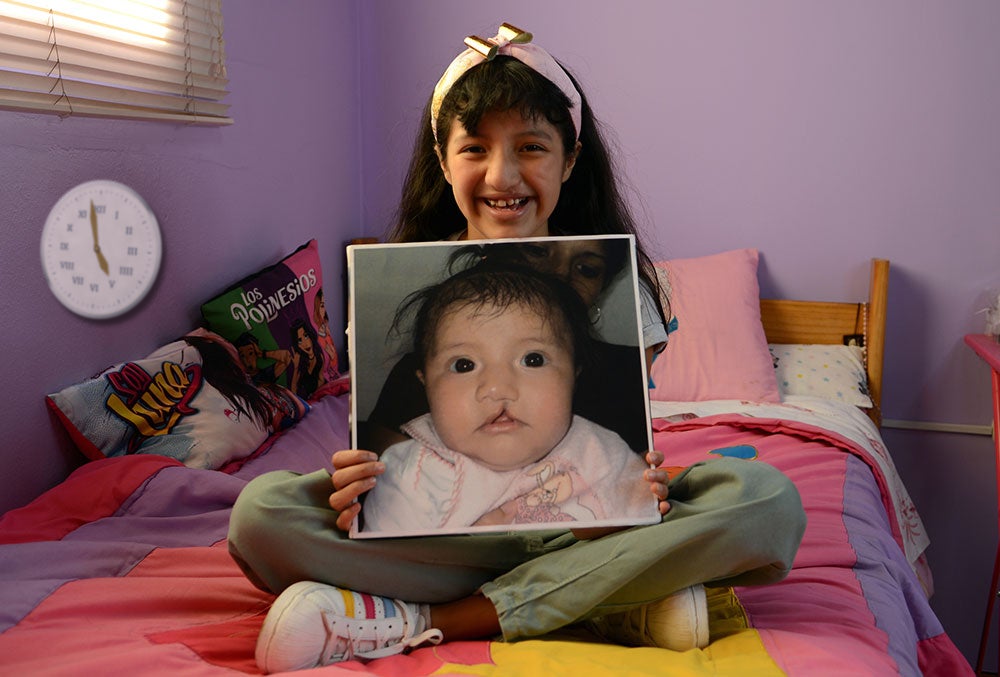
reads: 4,58
